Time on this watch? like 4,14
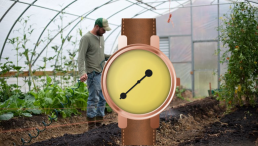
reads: 1,38
